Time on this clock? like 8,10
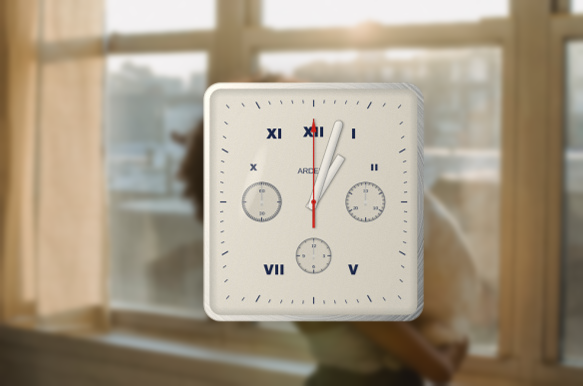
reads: 1,03
